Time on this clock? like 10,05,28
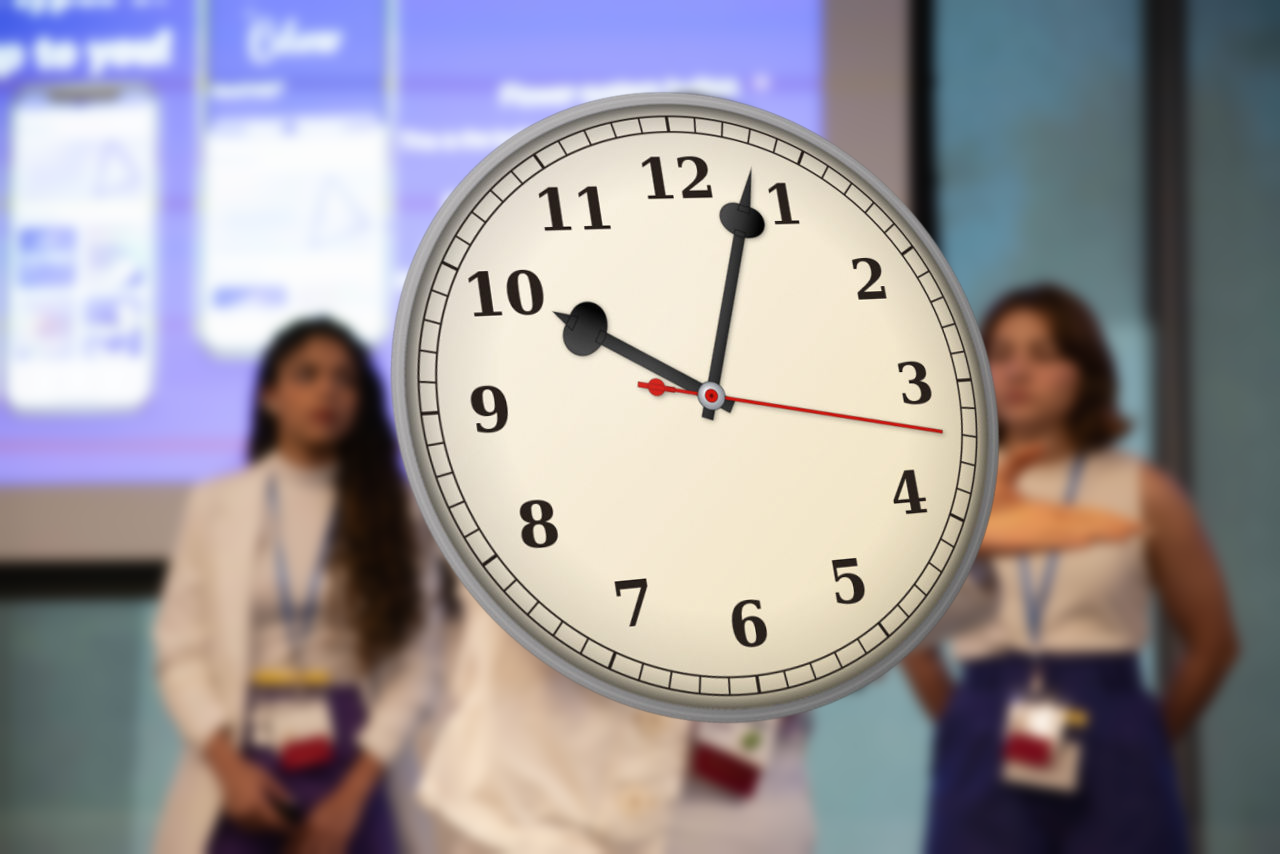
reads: 10,03,17
